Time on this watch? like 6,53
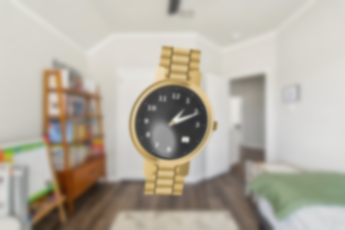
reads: 1,11
